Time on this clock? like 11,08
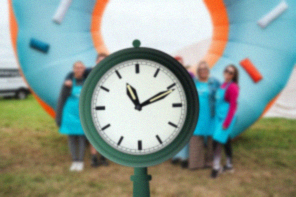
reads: 11,11
